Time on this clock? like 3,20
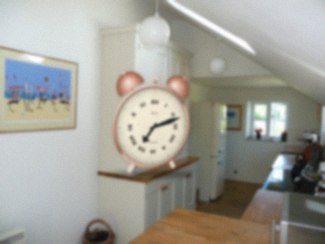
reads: 7,12
